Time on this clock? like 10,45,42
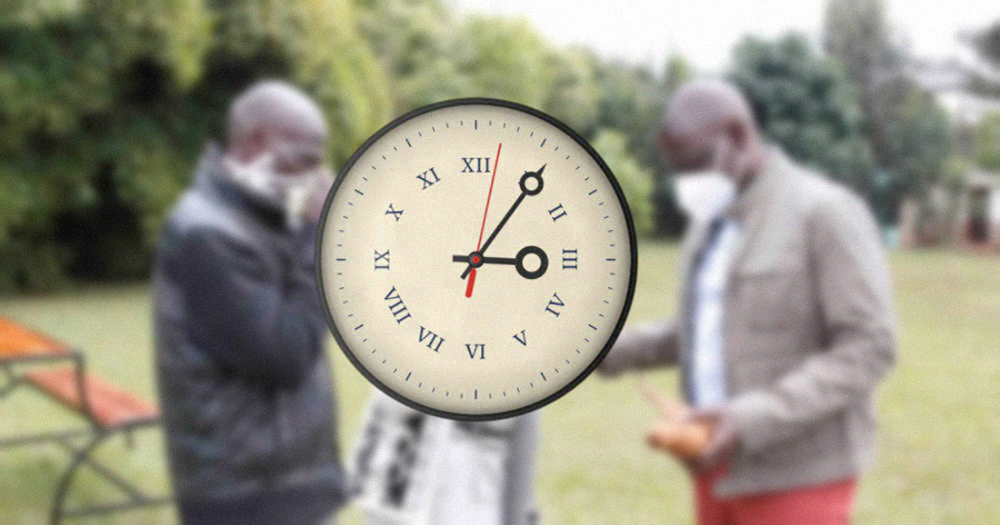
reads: 3,06,02
